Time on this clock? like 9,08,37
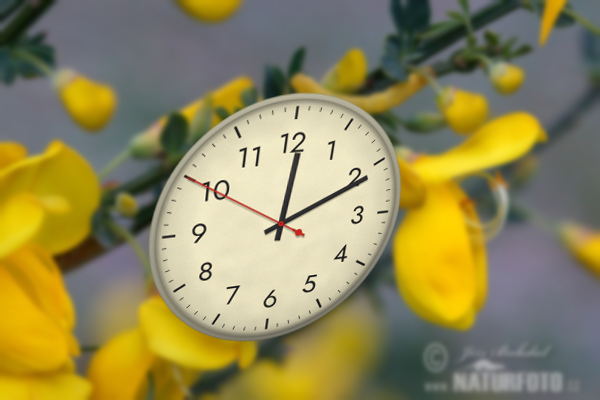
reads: 12,10,50
